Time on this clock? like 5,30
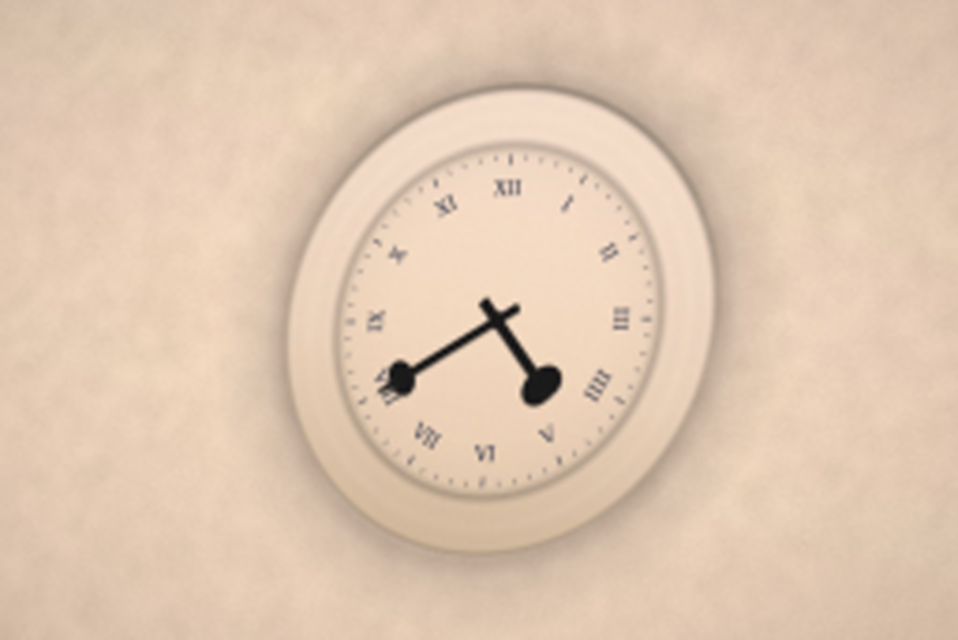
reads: 4,40
